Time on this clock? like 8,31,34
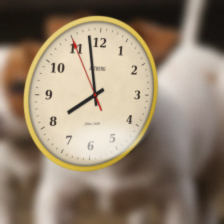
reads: 7,57,55
